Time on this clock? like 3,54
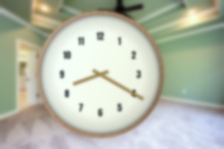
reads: 8,20
